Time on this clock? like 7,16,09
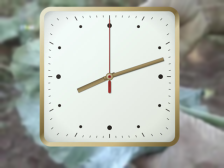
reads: 8,12,00
